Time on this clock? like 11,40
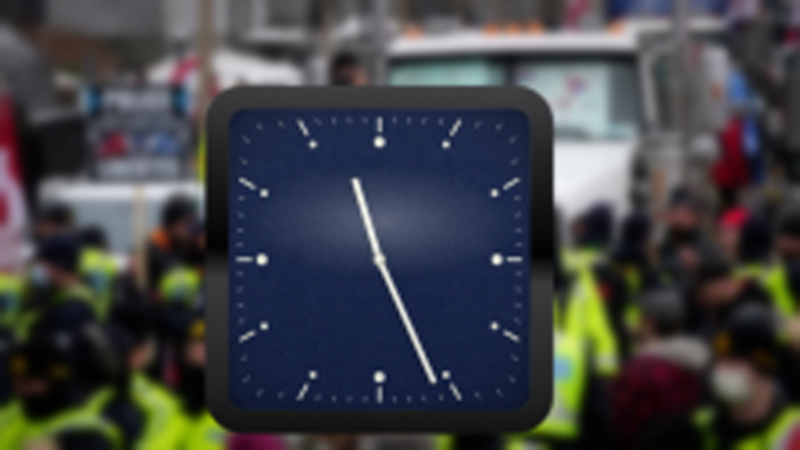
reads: 11,26
